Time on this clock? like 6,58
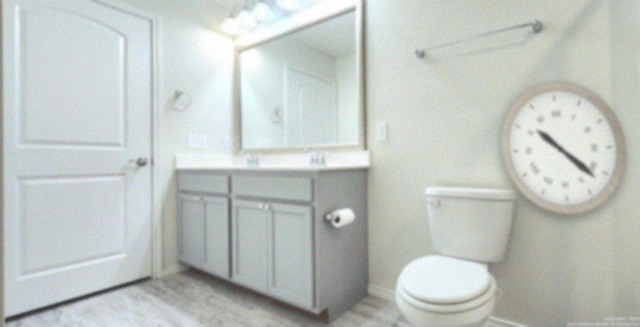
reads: 10,22
